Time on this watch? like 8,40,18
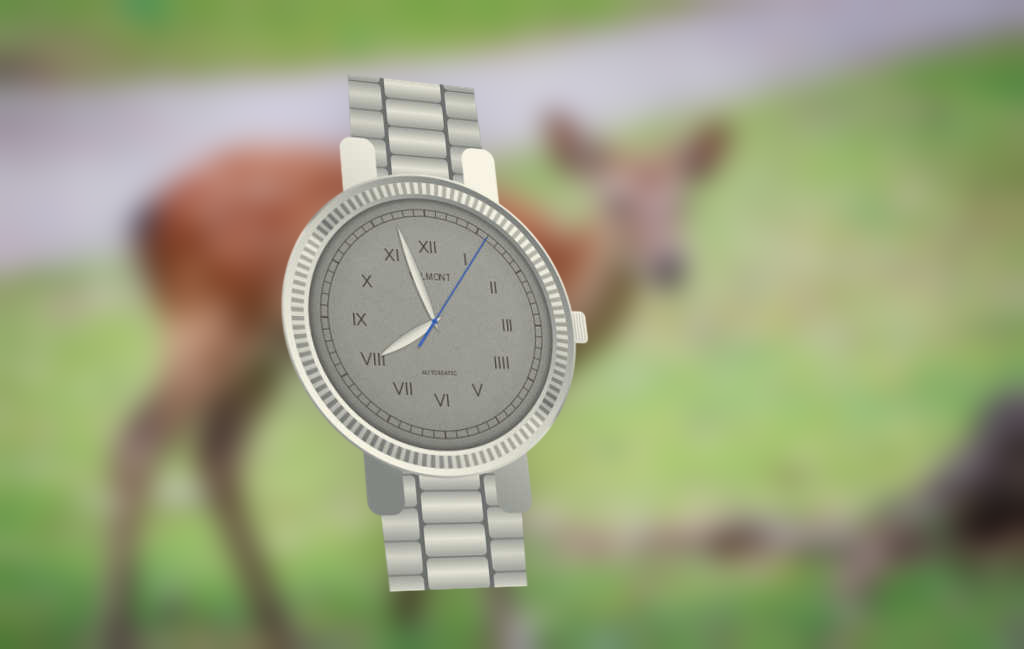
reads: 7,57,06
